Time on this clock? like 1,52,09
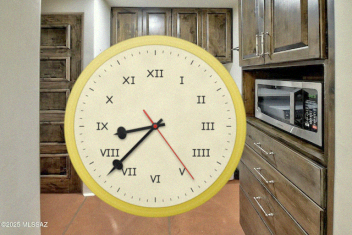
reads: 8,37,24
